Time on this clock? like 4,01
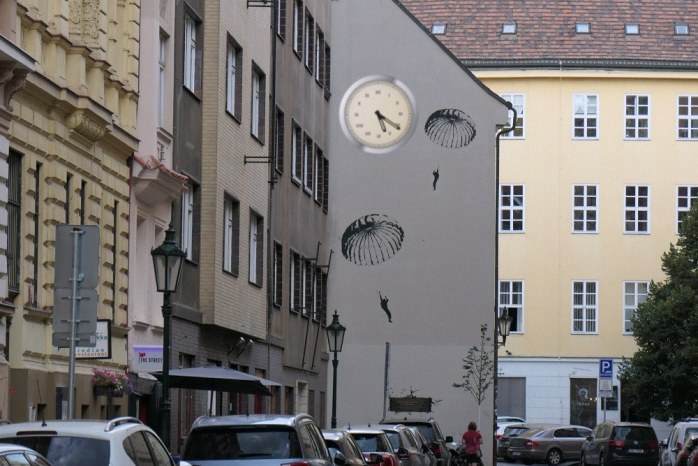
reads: 5,21
